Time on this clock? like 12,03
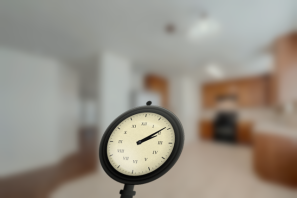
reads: 2,09
